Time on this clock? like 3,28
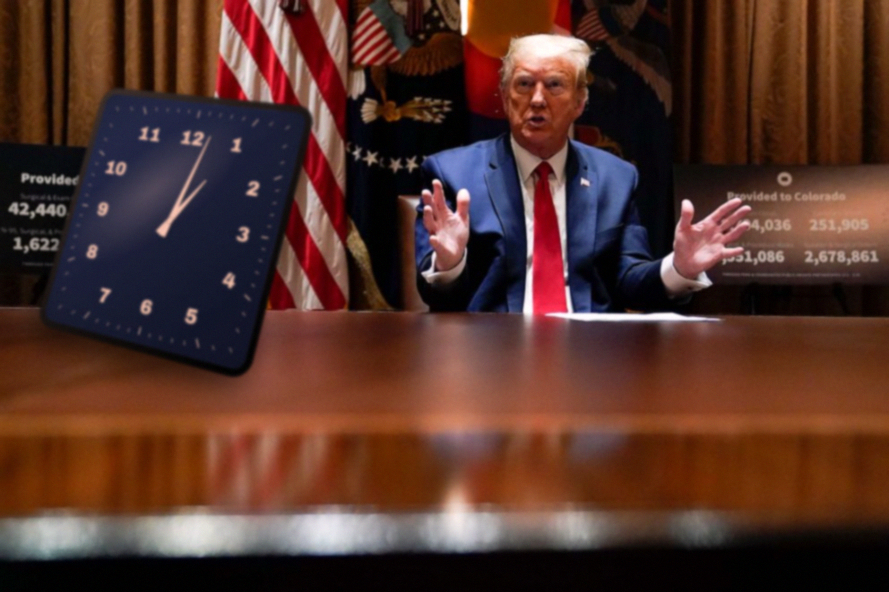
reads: 1,02
